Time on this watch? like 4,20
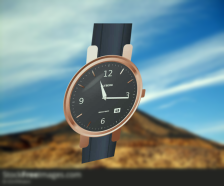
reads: 11,16
